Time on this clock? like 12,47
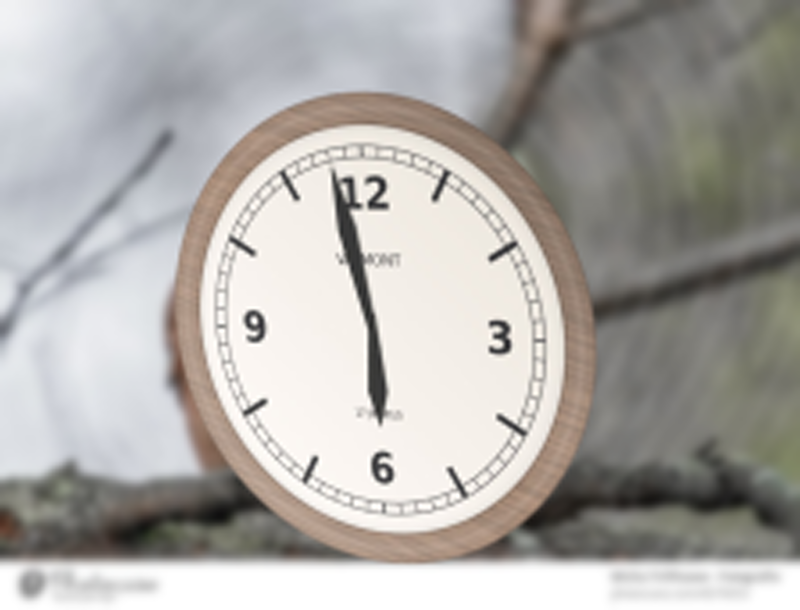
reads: 5,58
